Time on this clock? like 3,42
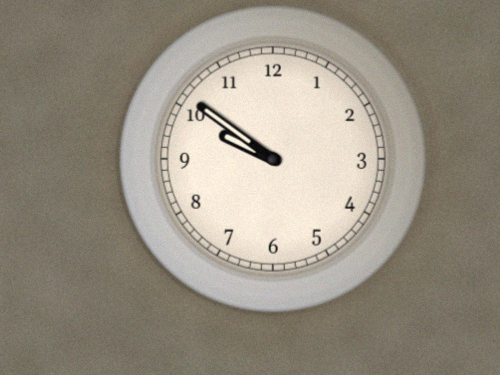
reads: 9,51
